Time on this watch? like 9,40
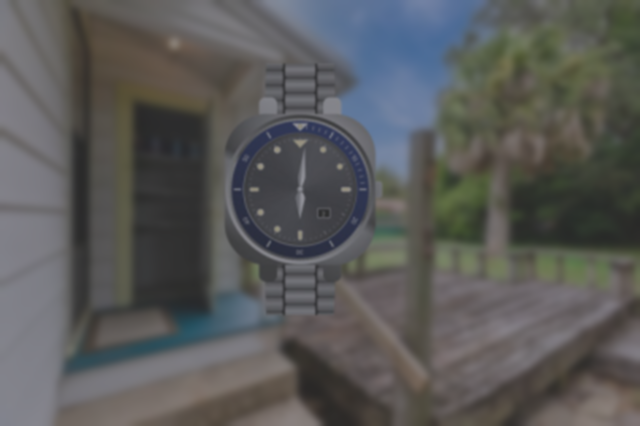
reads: 6,01
